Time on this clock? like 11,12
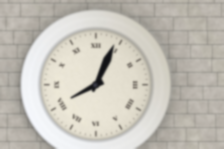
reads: 8,04
